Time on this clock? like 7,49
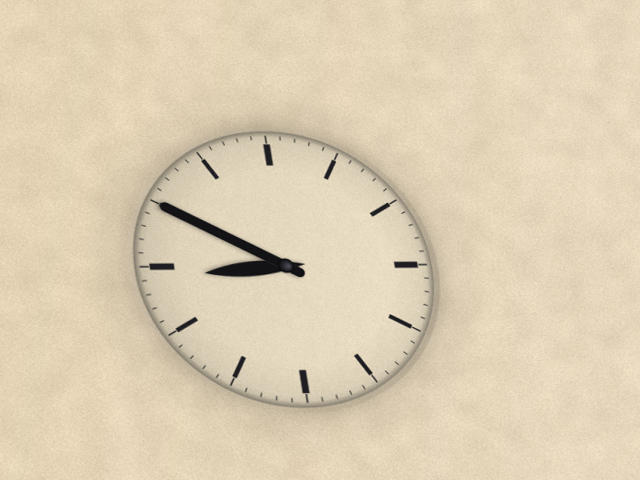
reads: 8,50
